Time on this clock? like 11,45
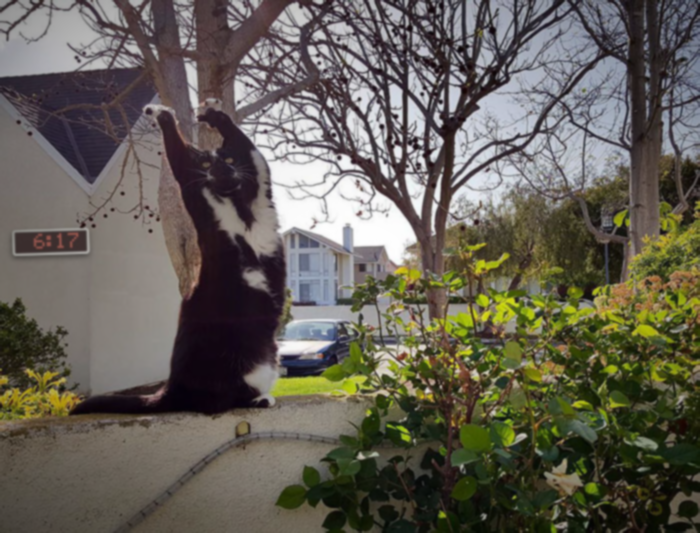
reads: 6,17
